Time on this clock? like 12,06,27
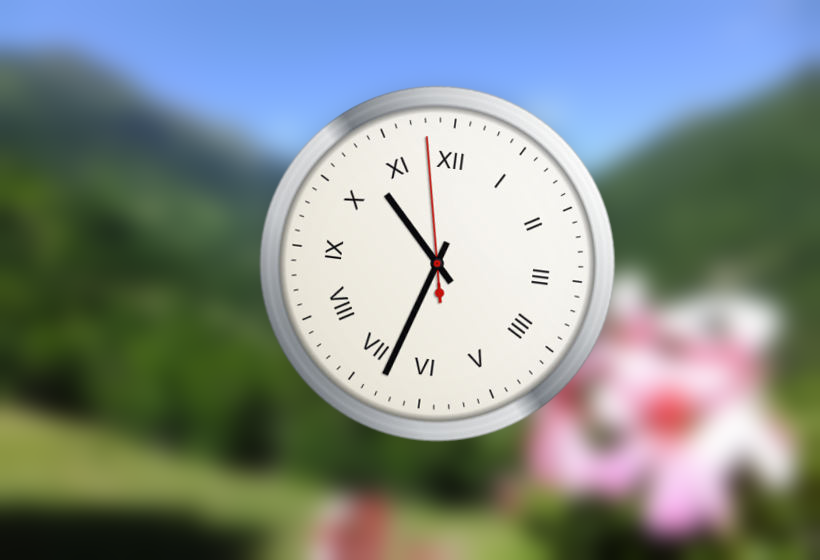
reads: 10,32,58
